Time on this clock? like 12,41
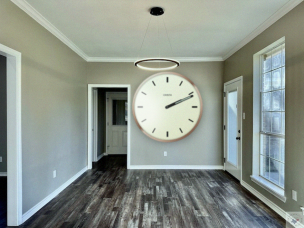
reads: 2,11
